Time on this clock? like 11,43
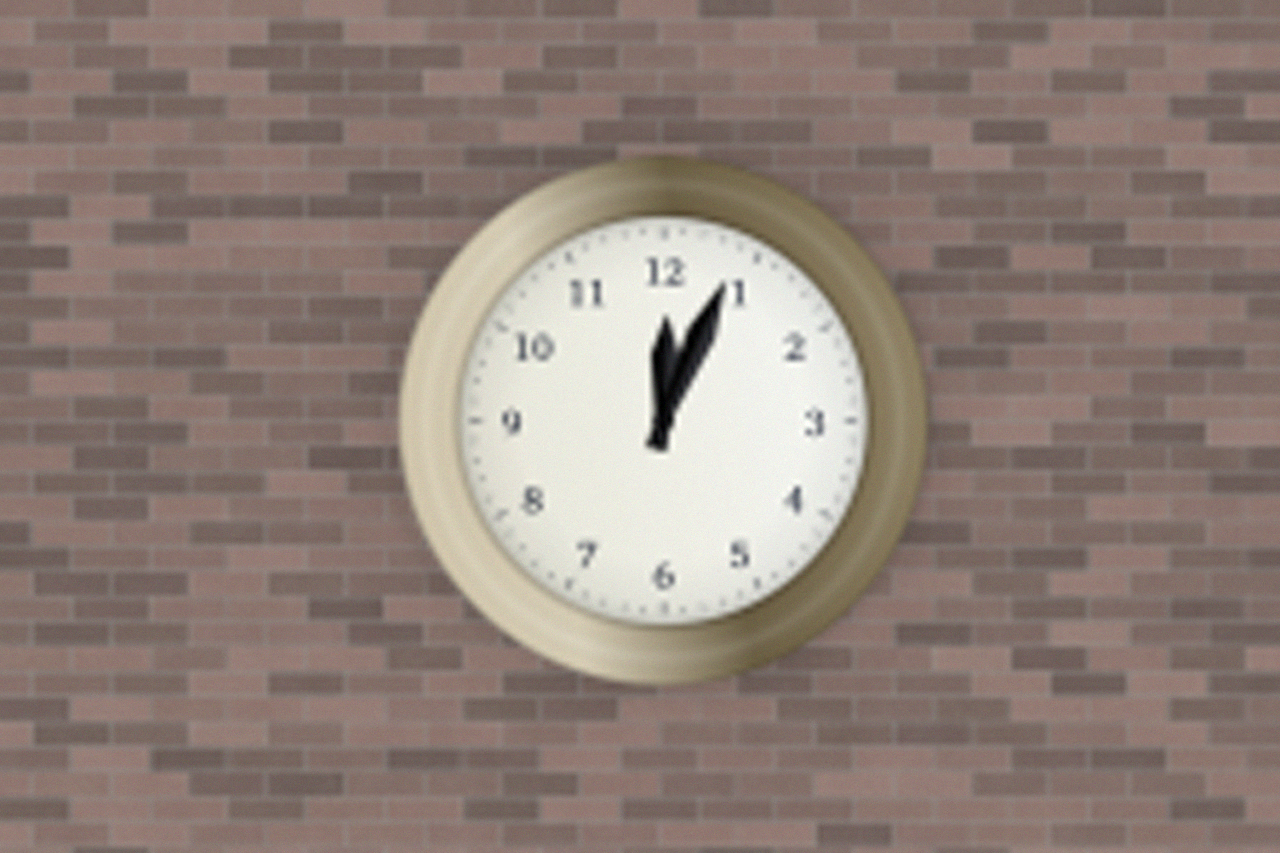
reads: 12,04
